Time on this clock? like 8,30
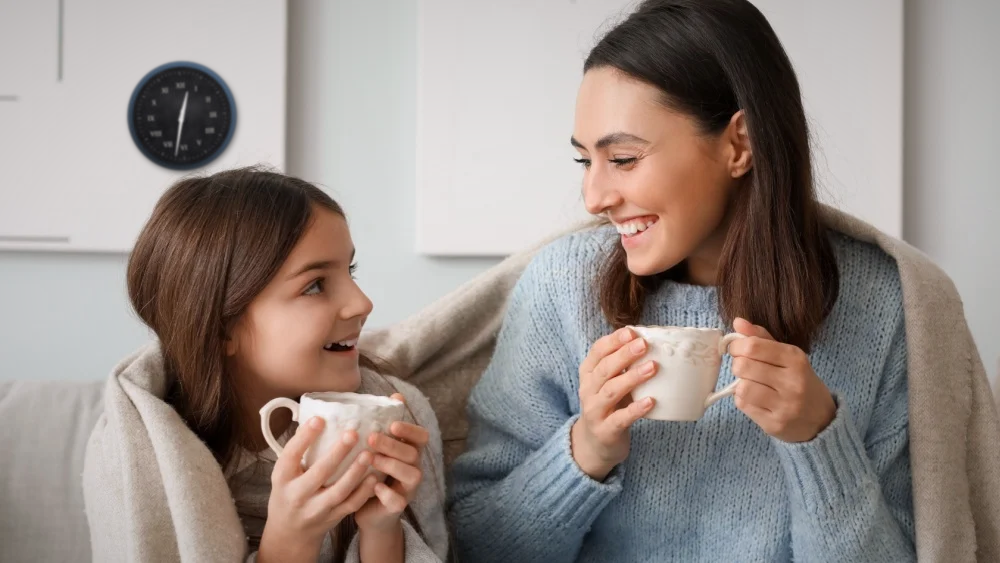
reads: 12,32
